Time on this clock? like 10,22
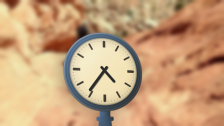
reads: 4,36
